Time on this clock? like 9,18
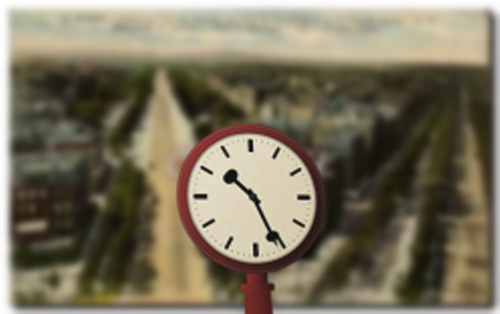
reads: 10,26
